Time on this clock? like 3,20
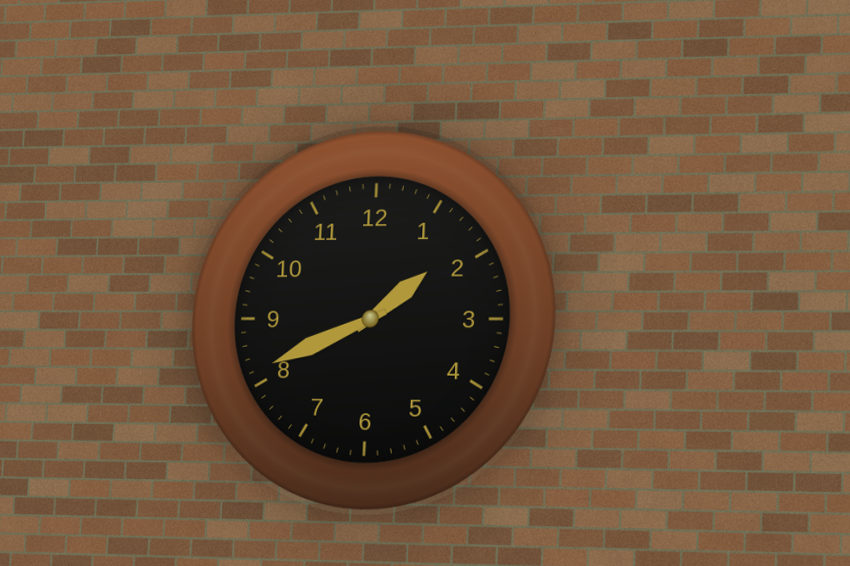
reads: 1,41
